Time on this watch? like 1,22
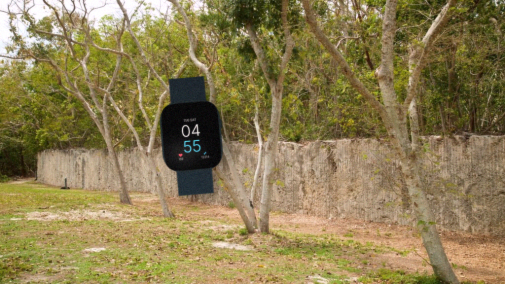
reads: 4,55
